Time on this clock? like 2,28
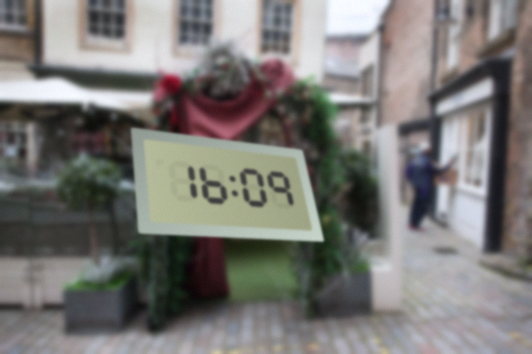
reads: 16,09
